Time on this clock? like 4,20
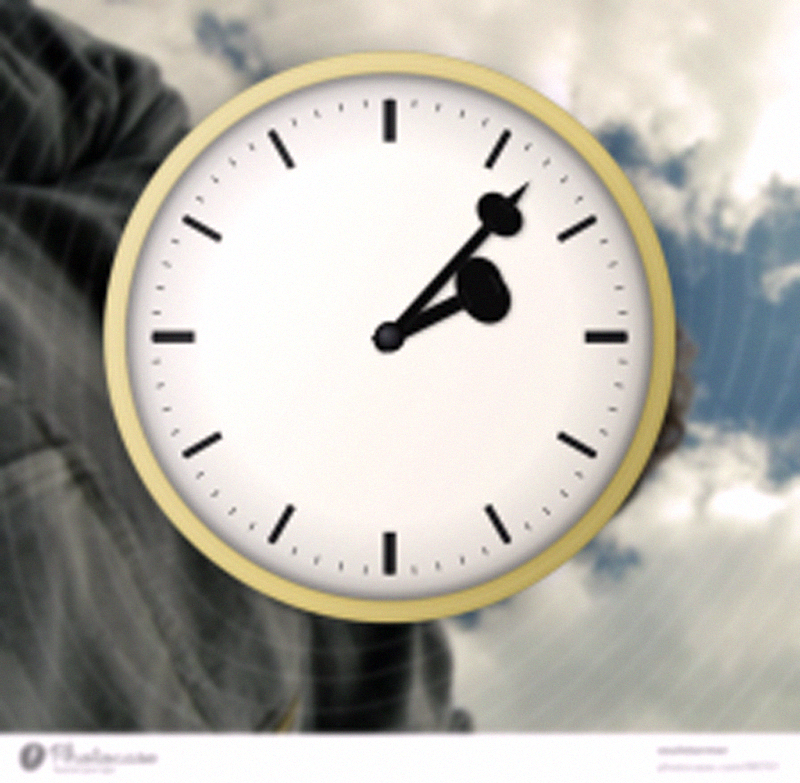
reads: 2,07
